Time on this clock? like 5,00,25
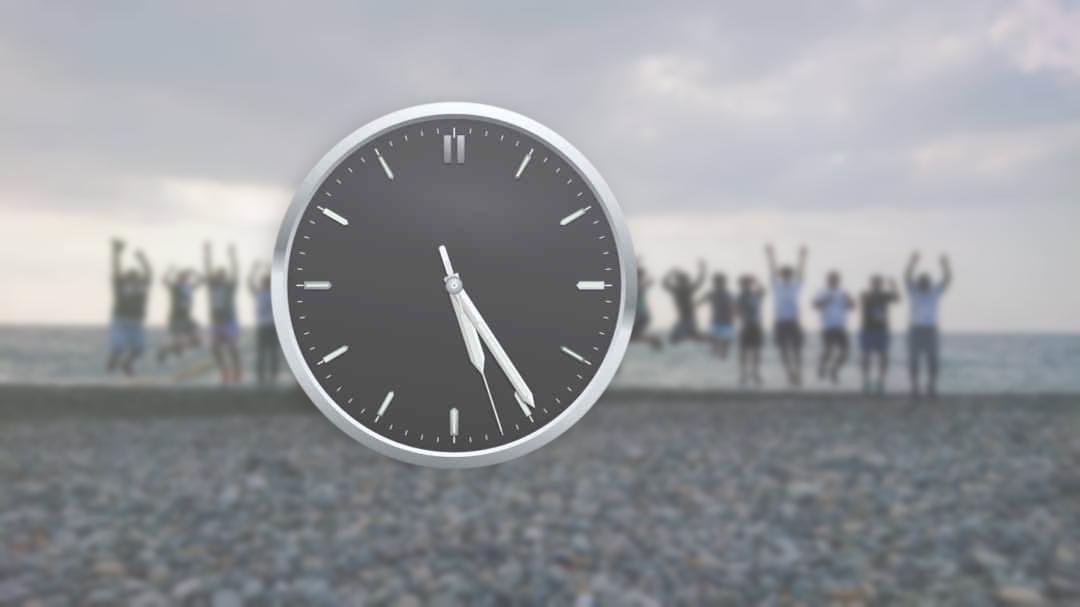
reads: 5,24,27
